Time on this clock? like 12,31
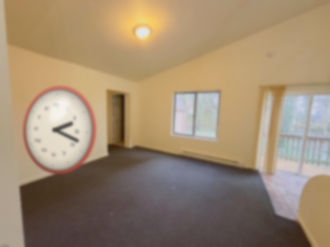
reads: 2,18
